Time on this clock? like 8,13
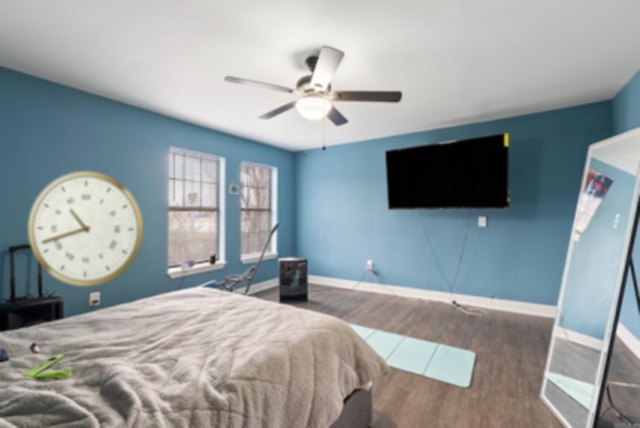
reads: 10,42
